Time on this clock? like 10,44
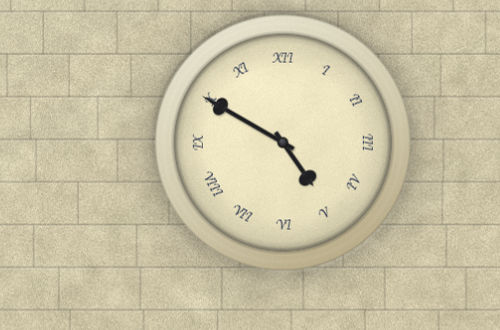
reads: 4,50
